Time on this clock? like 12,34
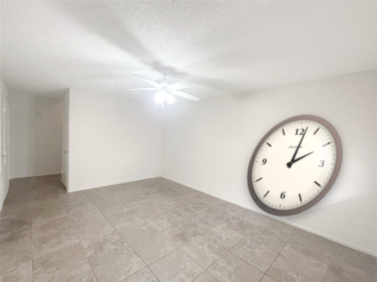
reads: 2,02
